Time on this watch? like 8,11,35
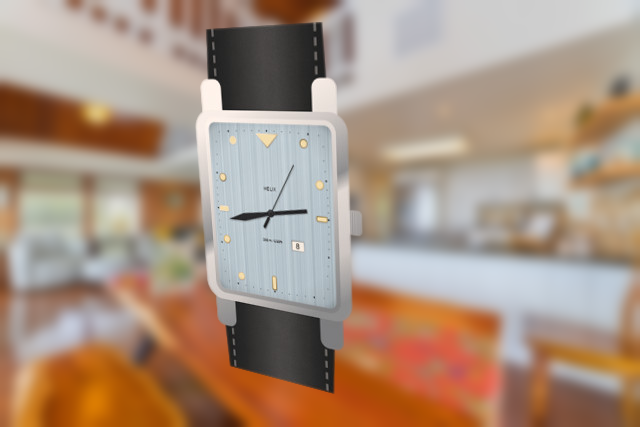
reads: 2,43,05
